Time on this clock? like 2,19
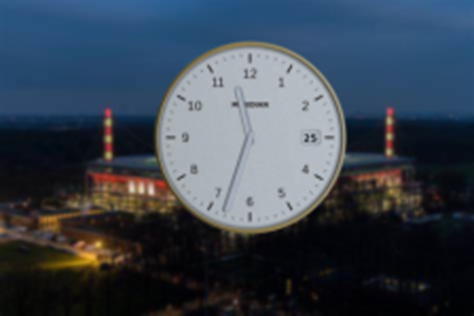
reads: 11,33
